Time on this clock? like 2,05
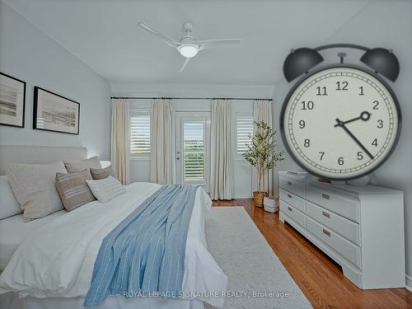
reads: 2,23
